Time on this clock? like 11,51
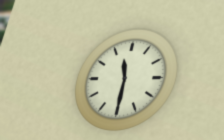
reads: 11,30
